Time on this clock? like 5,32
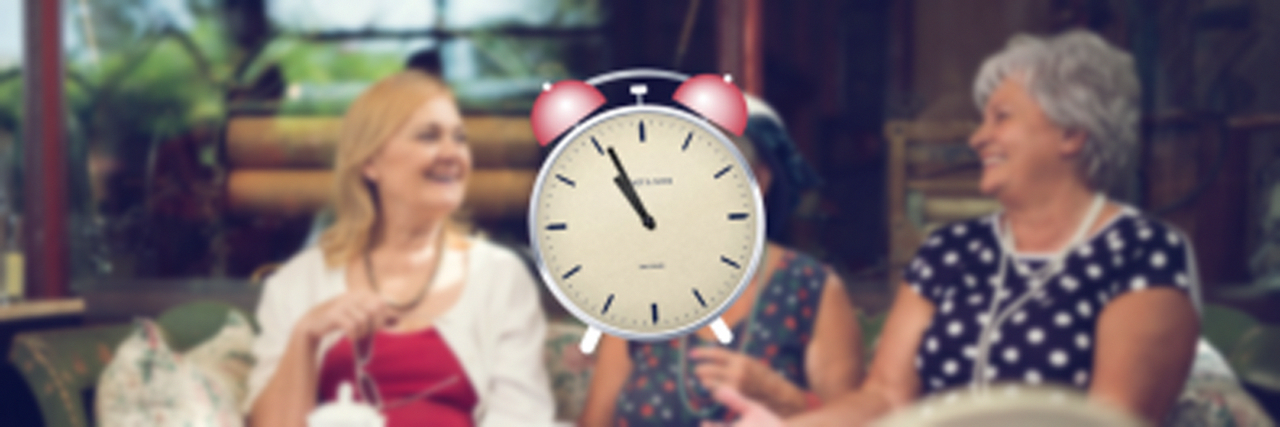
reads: 10,56
